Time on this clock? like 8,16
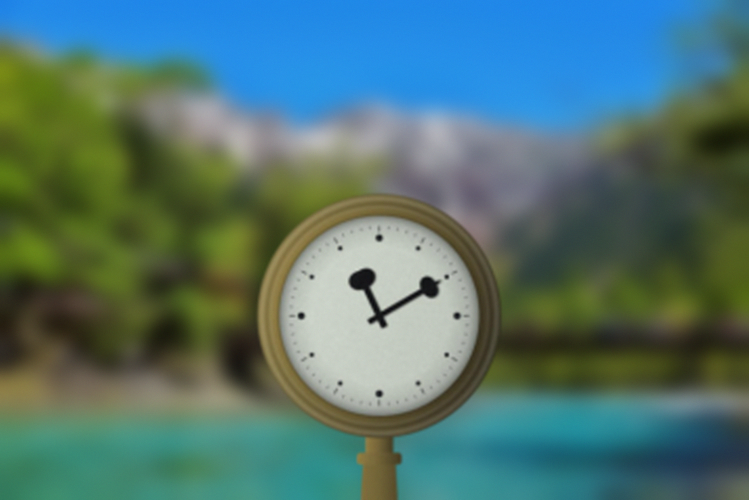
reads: 11,10
